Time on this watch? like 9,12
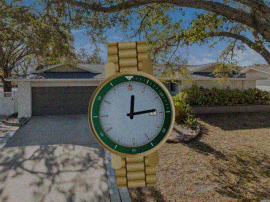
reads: 12,14
